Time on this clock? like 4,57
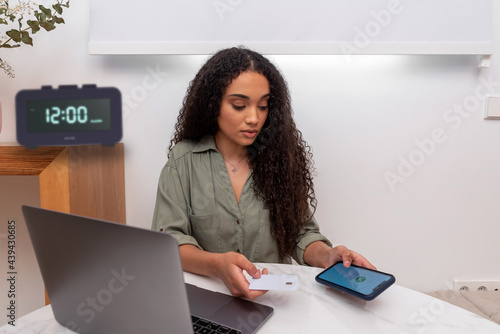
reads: 12,00
